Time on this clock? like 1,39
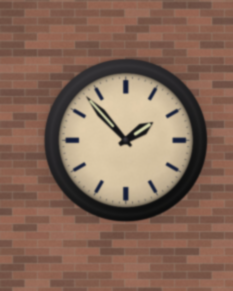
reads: 1,53
